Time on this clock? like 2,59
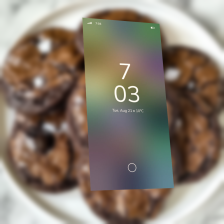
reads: 7,03
